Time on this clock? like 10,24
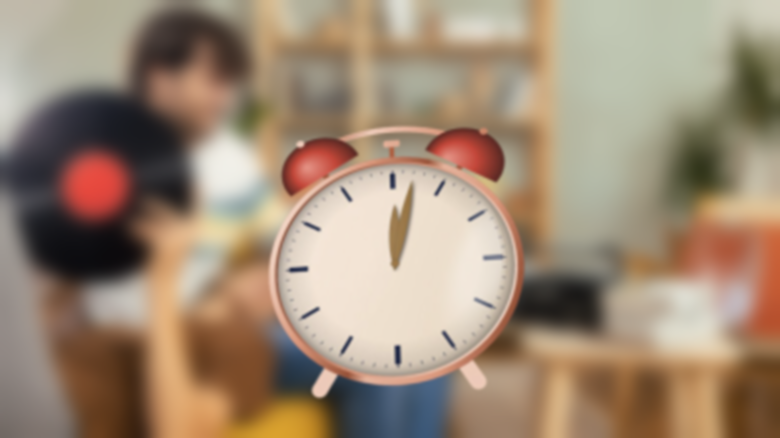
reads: 12,02
